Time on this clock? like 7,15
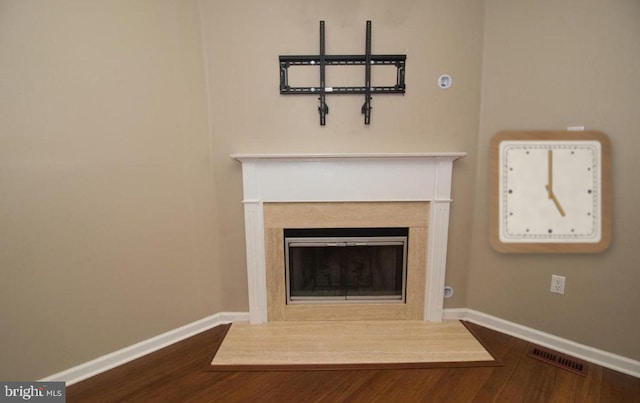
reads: 5,00
